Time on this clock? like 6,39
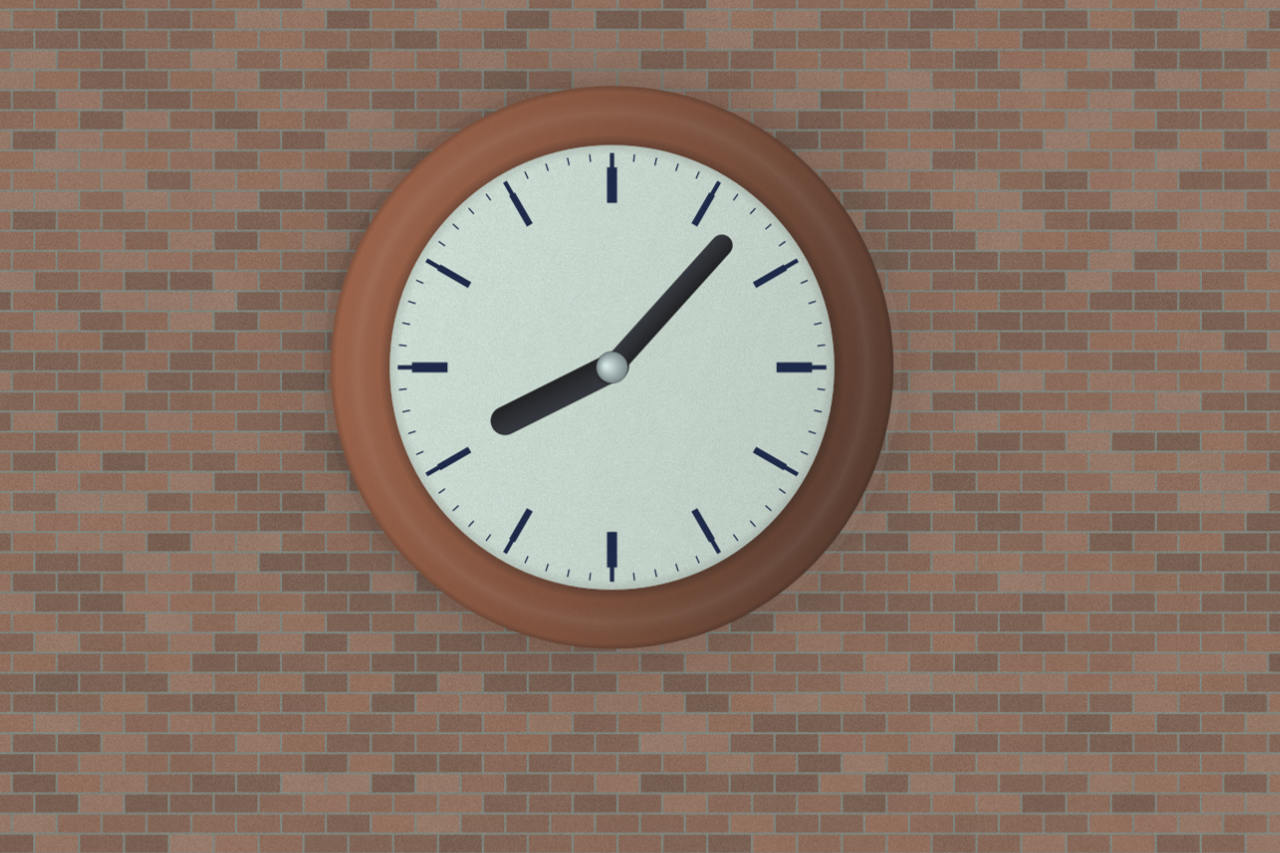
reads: 8,07
